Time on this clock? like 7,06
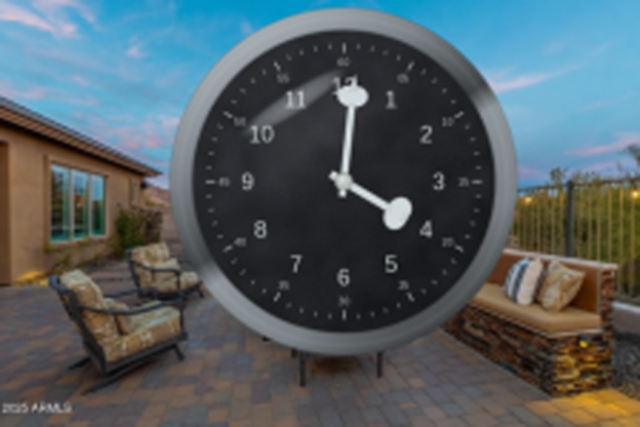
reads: 4,01
